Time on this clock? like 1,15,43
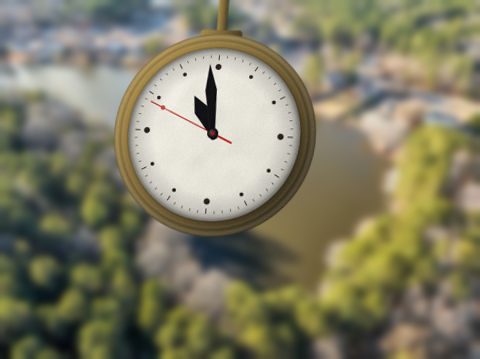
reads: 10,58,49
